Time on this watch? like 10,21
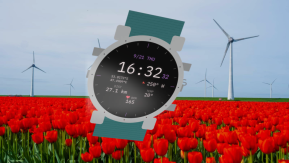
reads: 16,32
